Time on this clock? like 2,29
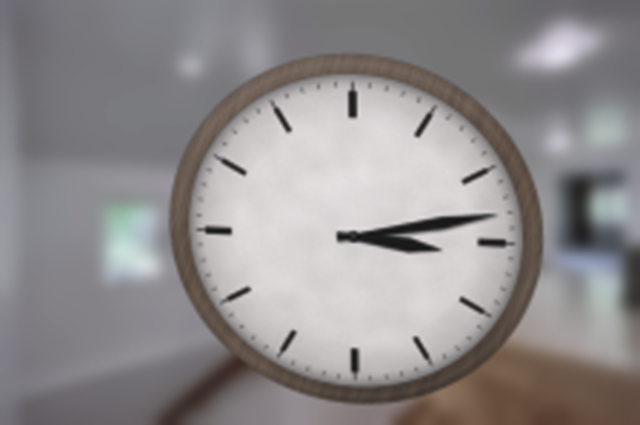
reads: 3,13
